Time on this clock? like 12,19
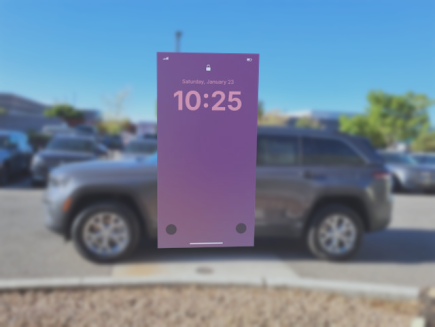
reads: 10,25
